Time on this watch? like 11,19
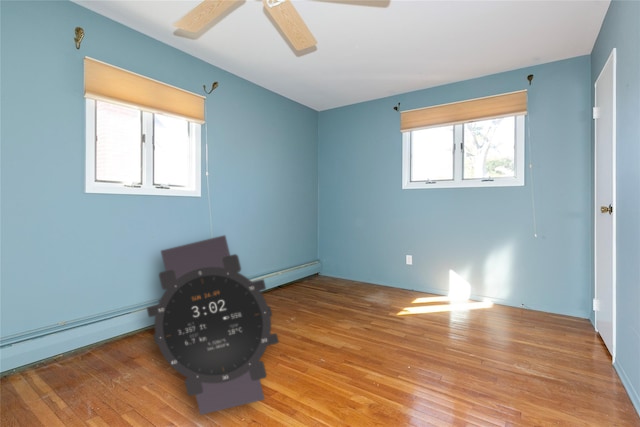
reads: 3,02
